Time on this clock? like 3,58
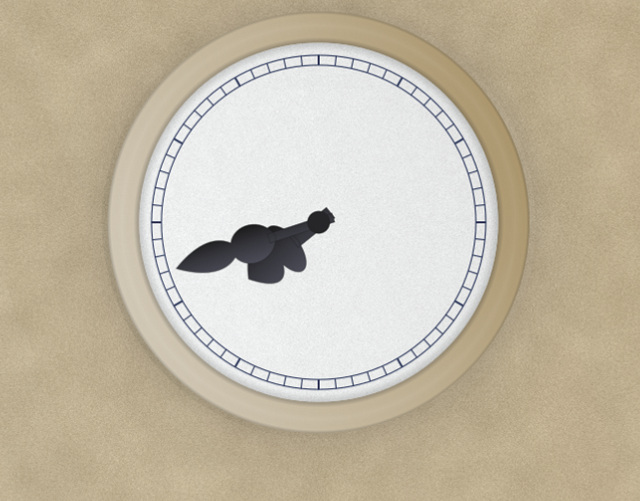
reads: 7,42
